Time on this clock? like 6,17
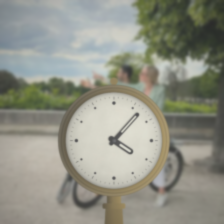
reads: 4,07
